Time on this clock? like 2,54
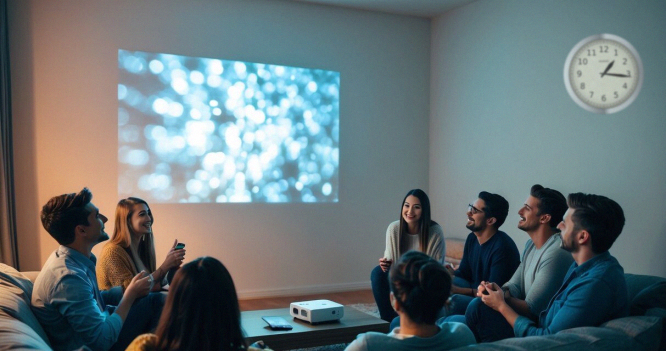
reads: 1,16
